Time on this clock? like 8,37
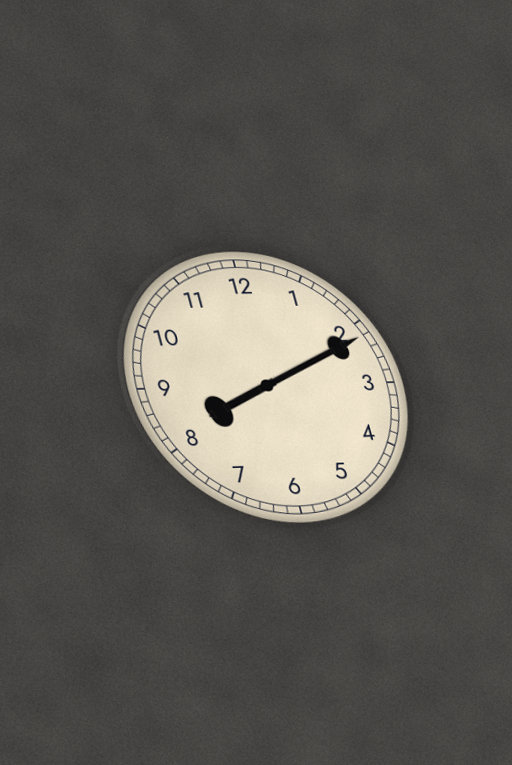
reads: 8,11
